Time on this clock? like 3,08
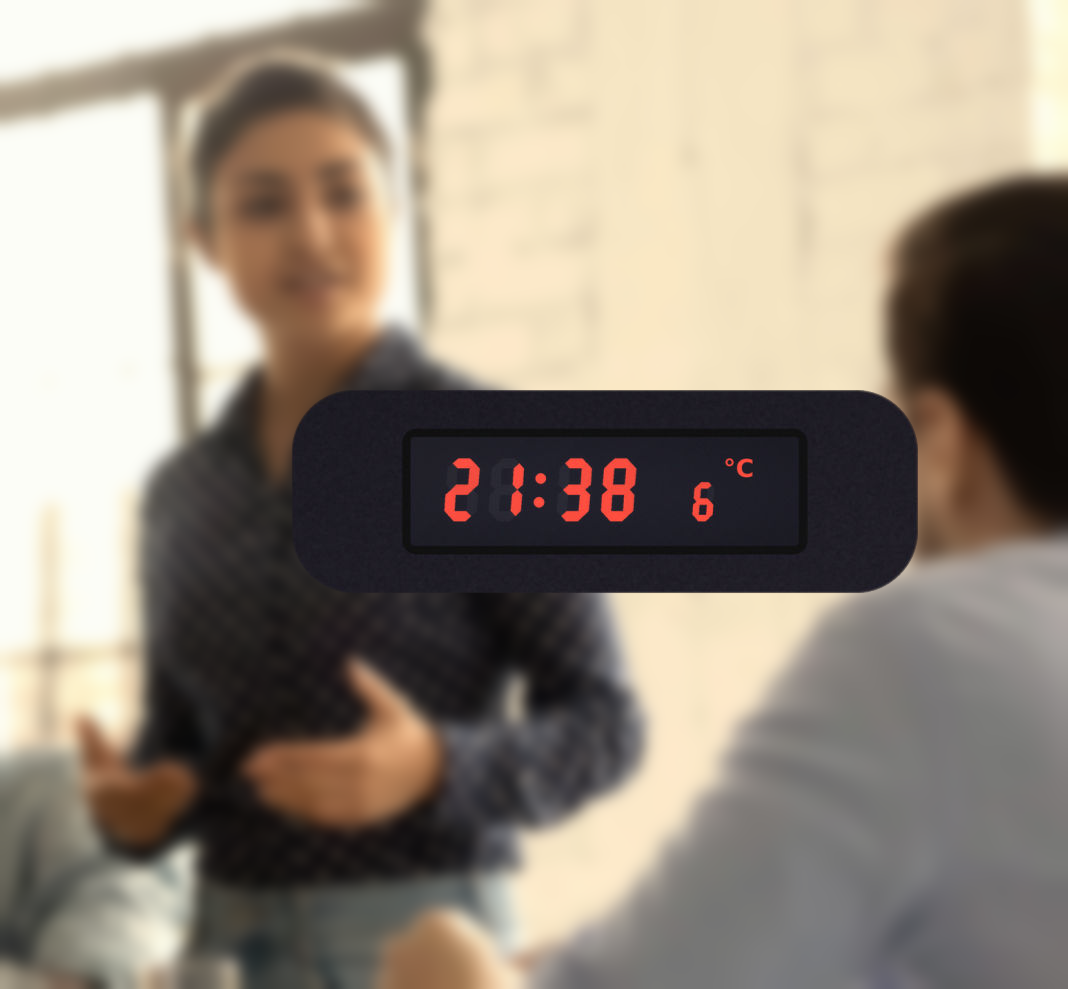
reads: 21,38
